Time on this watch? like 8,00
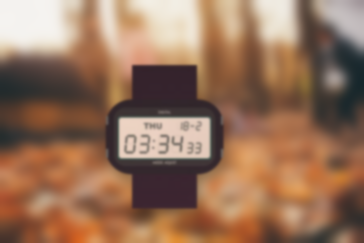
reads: 3,34
